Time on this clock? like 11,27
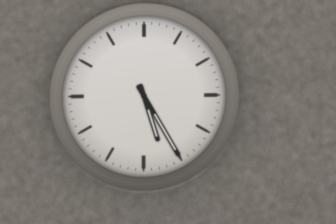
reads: 5,25
